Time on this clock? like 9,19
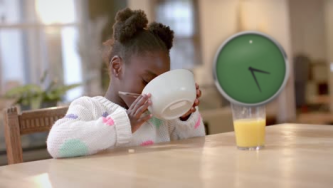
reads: 3,26
